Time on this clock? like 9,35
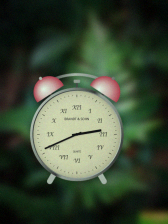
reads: 2,41
